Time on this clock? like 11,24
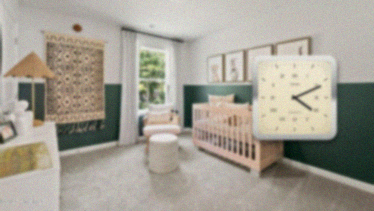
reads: 4,11
